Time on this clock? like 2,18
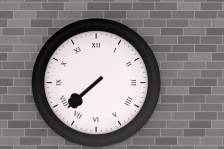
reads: 7,38
